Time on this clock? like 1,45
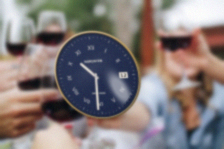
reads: 10,31
